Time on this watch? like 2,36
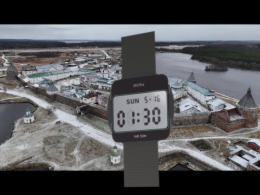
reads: 1,30
